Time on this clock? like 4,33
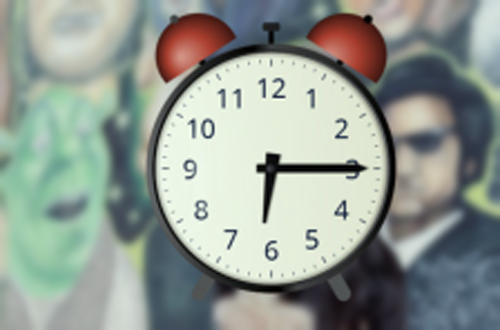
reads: 6,15
